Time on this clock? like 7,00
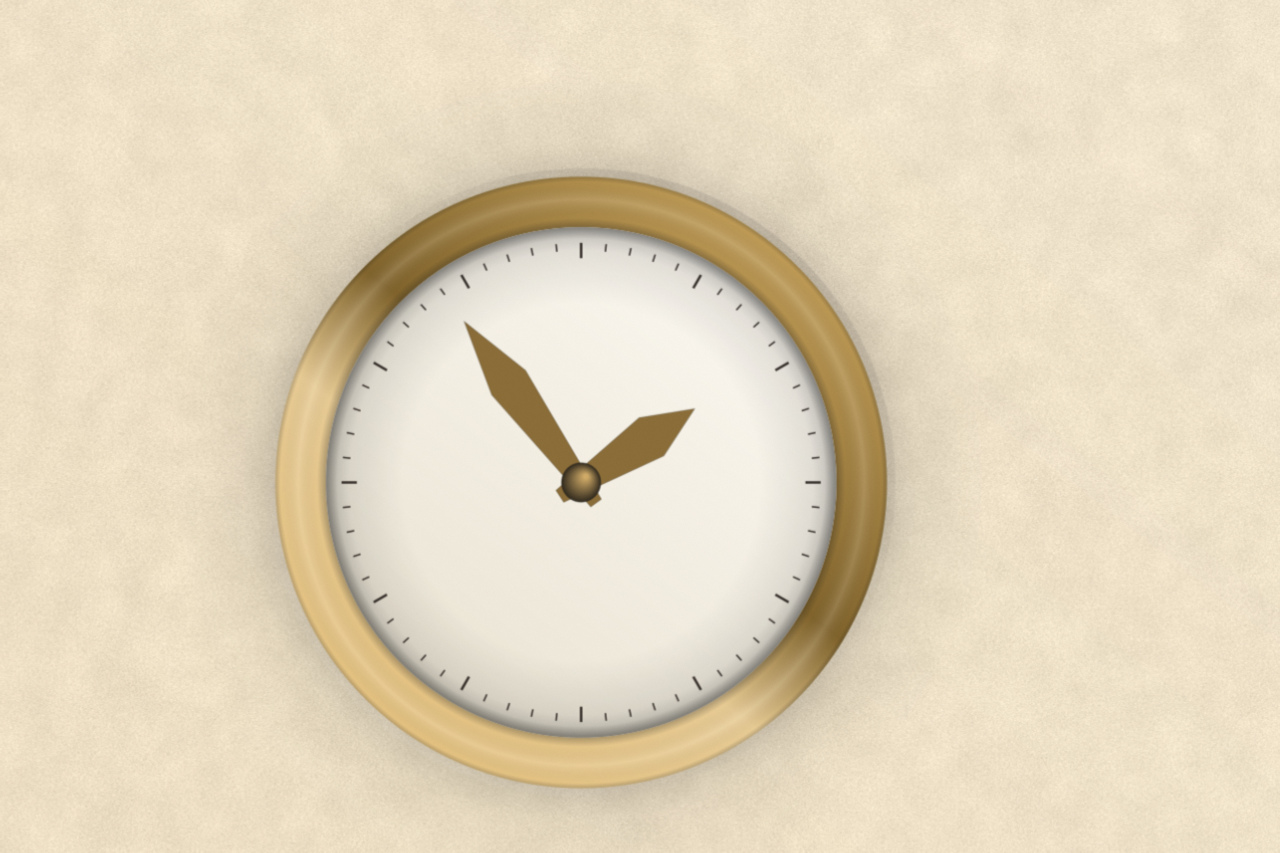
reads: 1,54
